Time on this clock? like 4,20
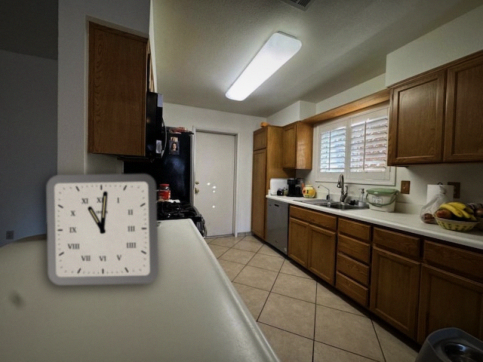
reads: 11,01
